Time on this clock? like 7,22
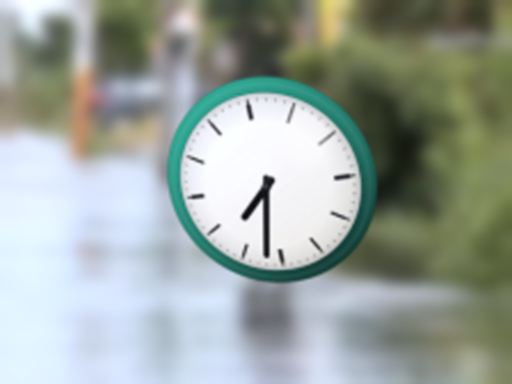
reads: 7,32
